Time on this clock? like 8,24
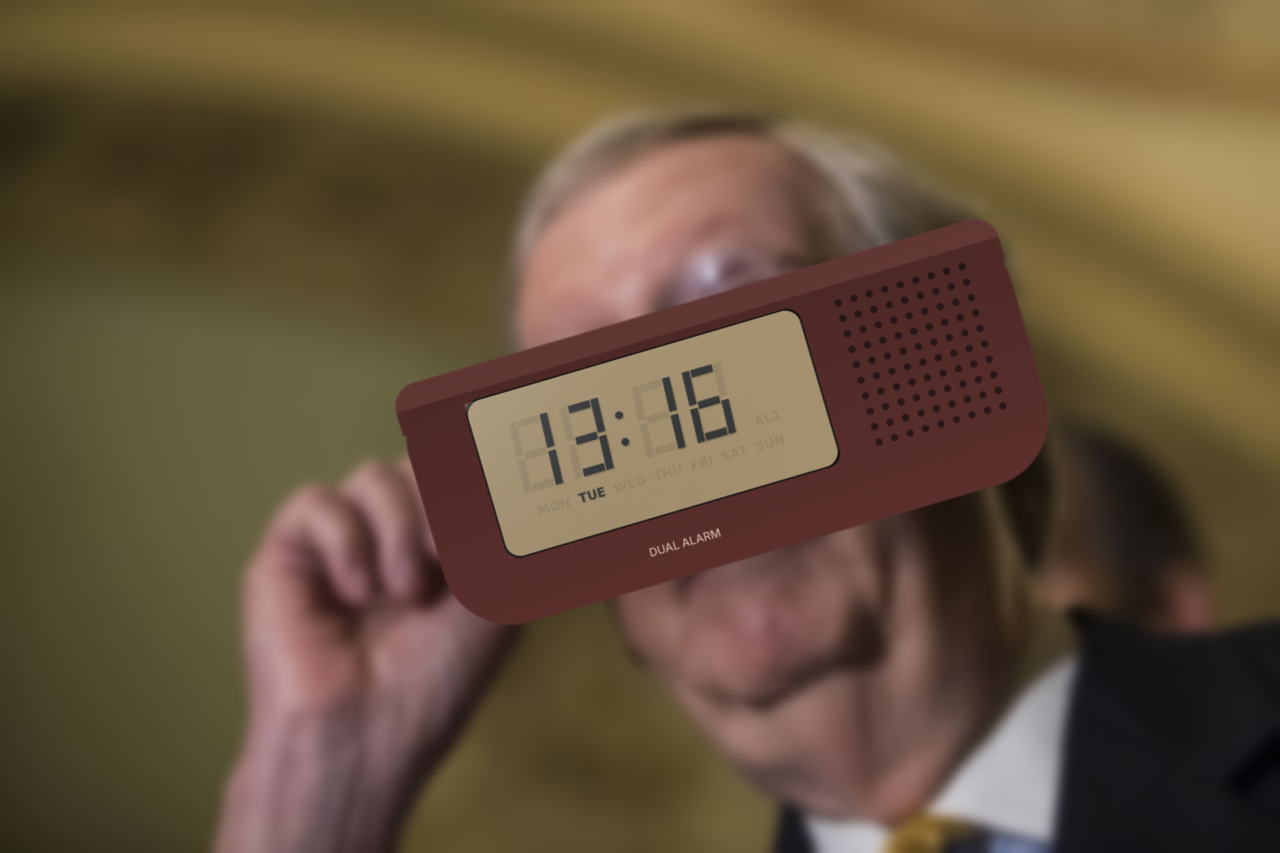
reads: 13,16
